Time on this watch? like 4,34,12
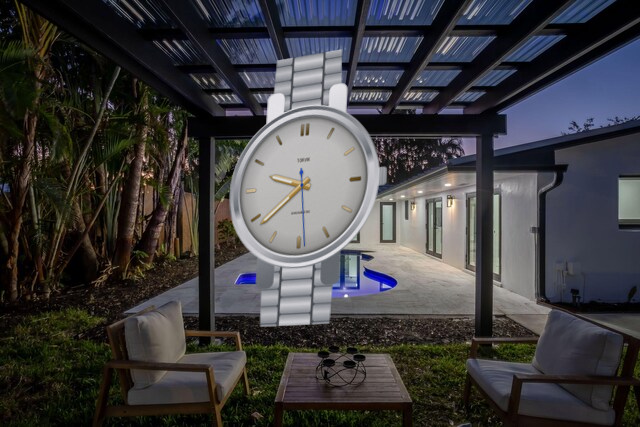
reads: 9,38,29
